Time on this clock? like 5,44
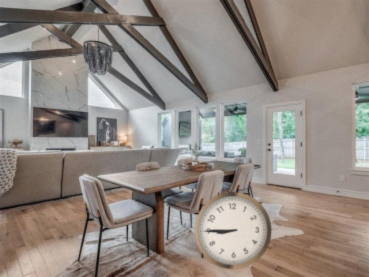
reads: 8,45
